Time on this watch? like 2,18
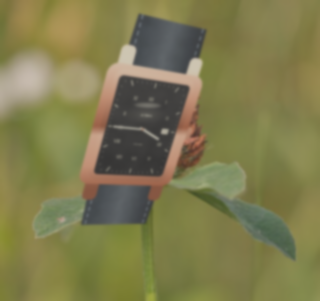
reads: 3,45
